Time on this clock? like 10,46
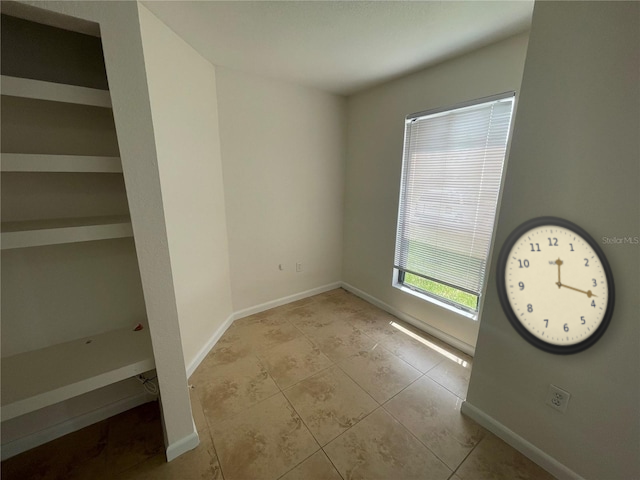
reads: 12,18
